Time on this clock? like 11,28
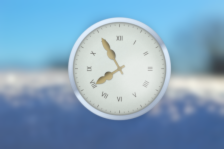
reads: 7,55
